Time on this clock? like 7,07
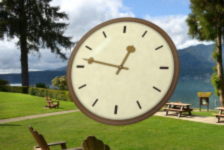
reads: 12,47
